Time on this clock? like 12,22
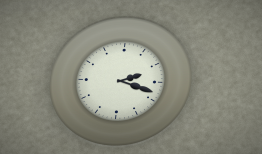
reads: 2,18
